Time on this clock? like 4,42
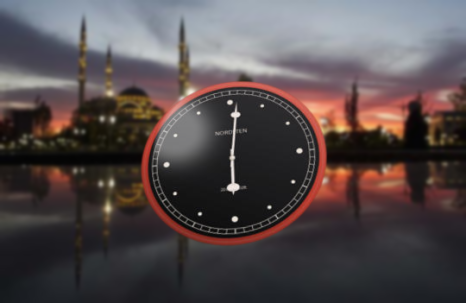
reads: 6,01
